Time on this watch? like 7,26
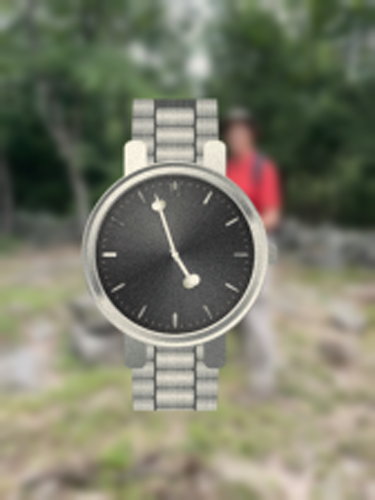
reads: 4,57
